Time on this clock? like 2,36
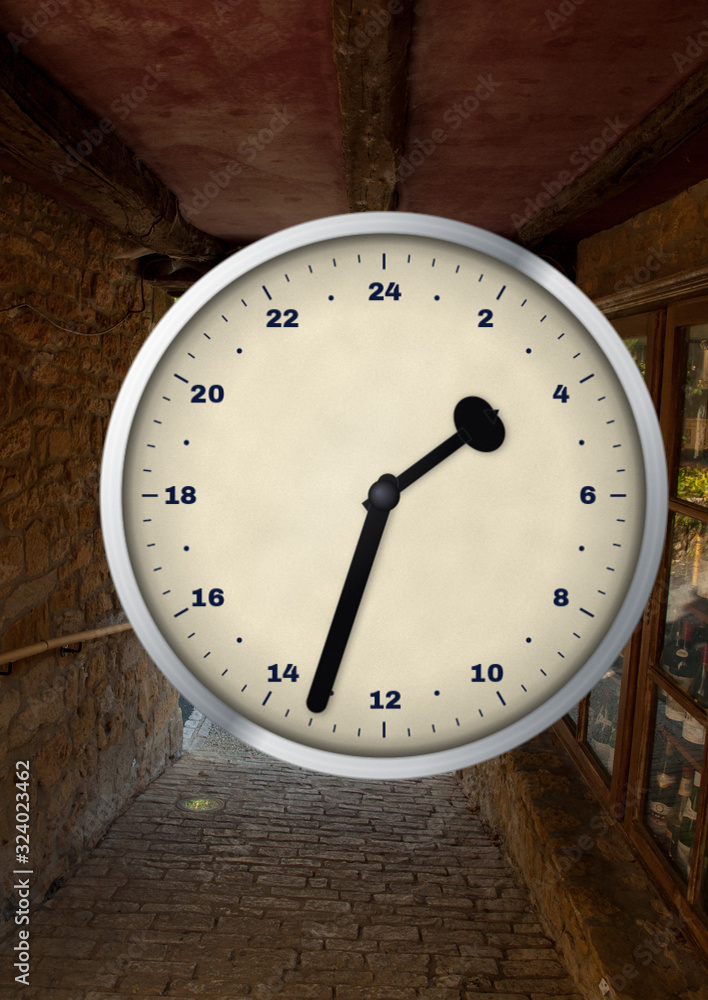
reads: 3,33
